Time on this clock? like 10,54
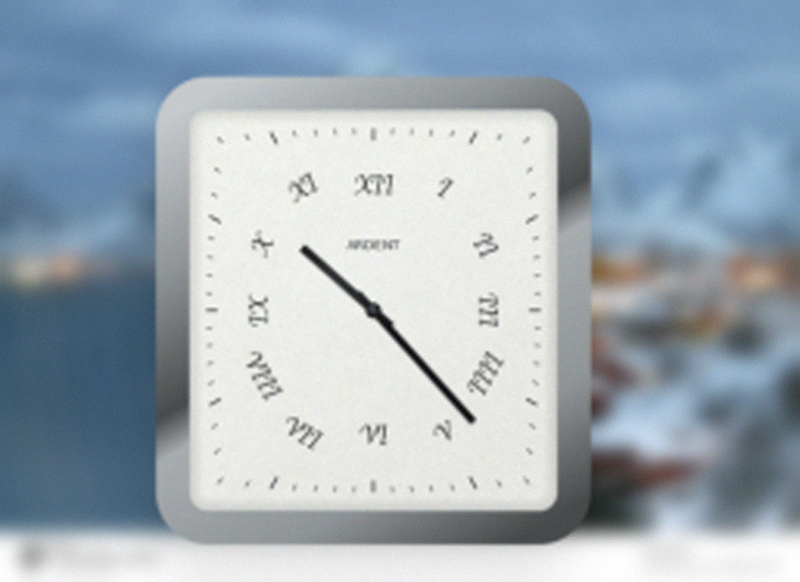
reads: 10,23
